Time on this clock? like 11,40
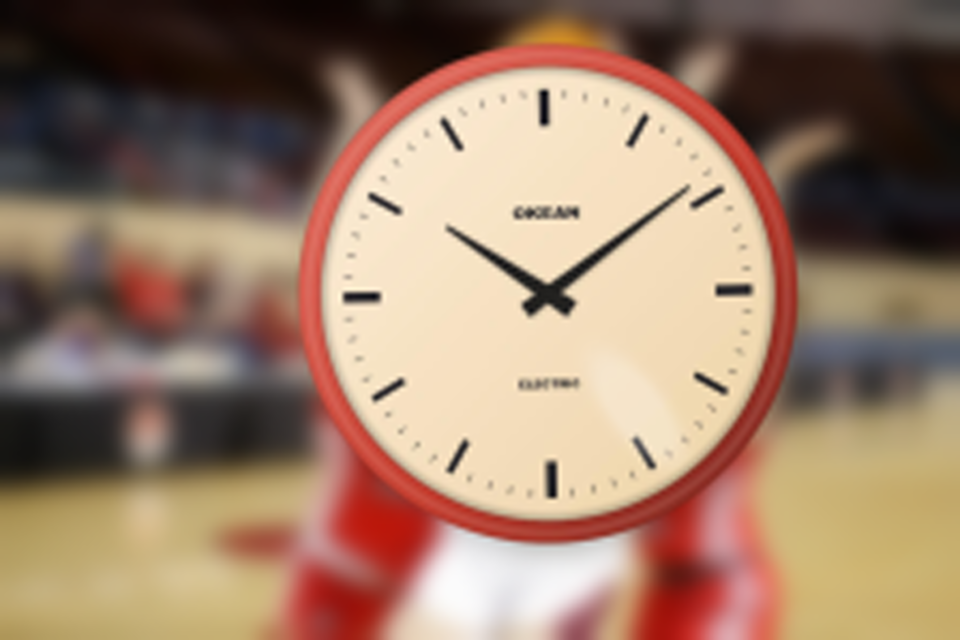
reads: 10,09
